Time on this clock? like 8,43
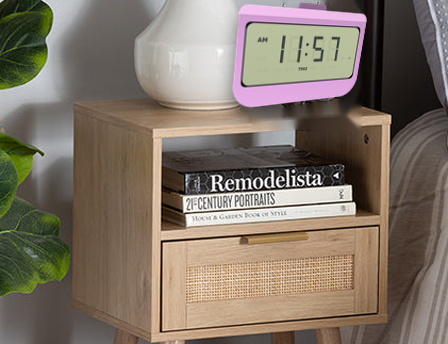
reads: 11,57
